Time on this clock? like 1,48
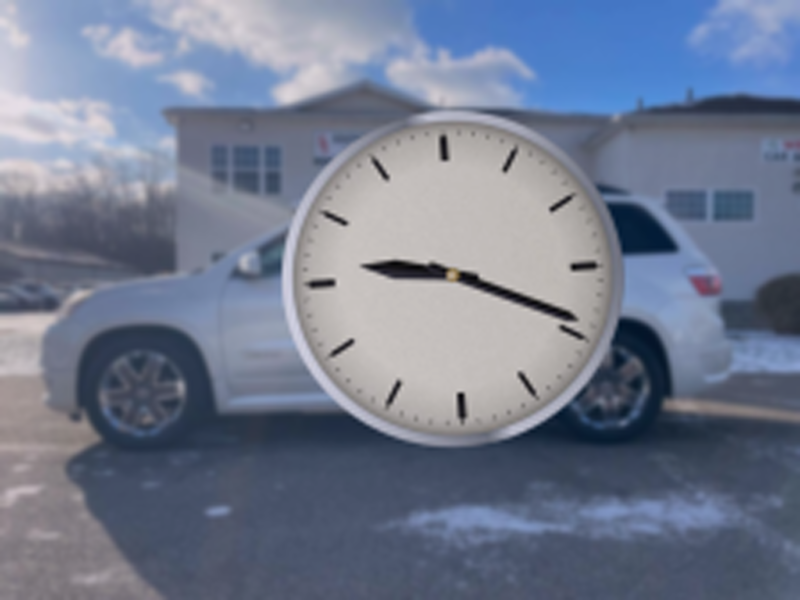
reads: 9,19
